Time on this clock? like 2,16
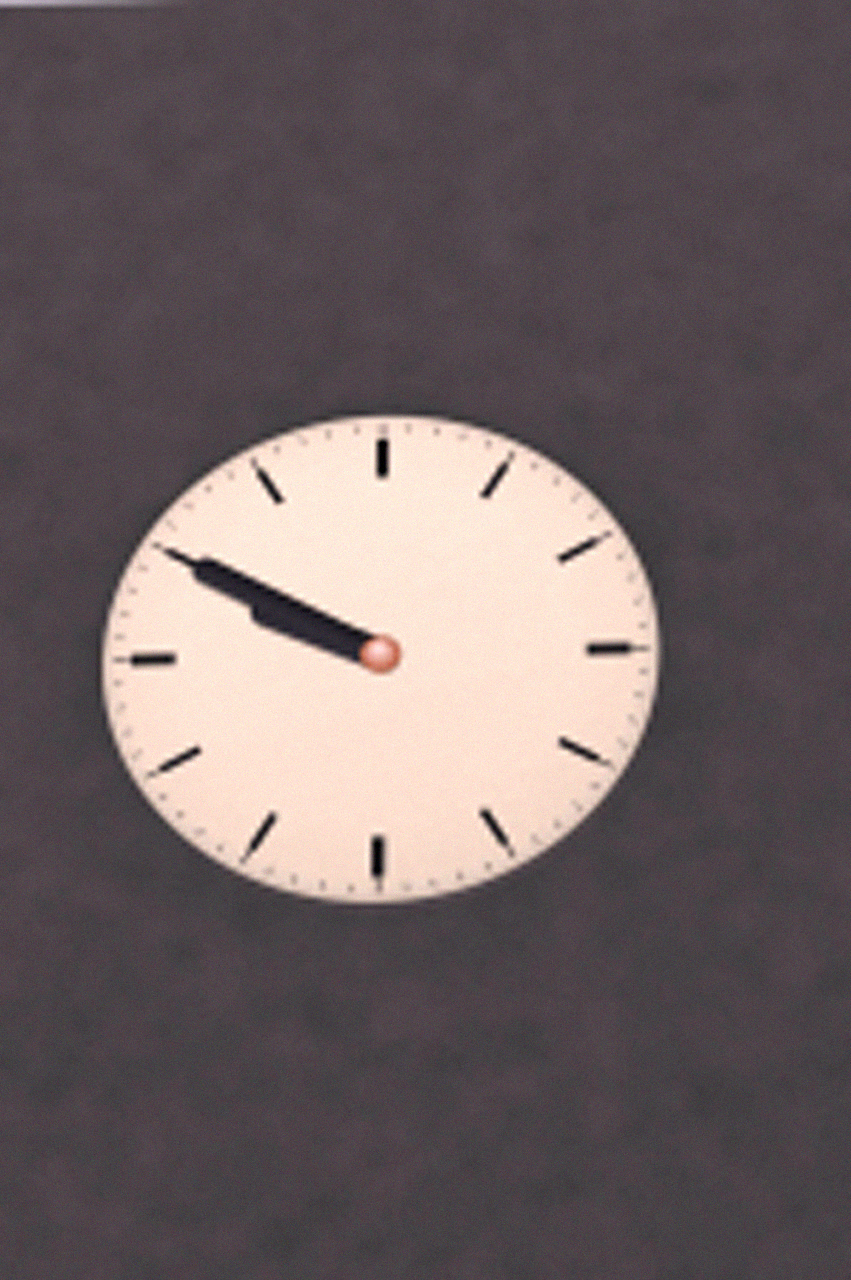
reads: 9,50
